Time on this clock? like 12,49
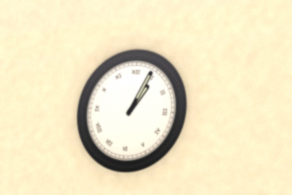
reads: 1,04
